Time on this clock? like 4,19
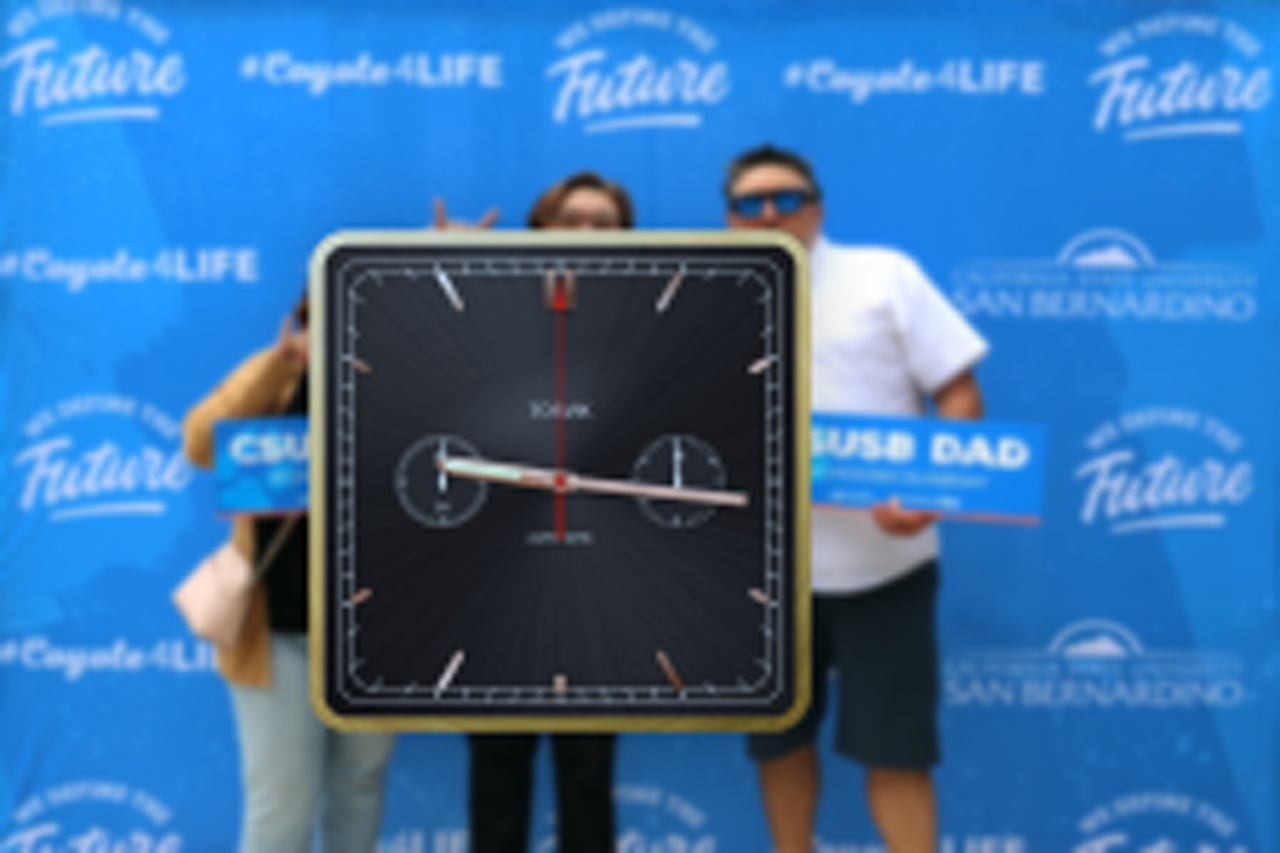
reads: 9,16
